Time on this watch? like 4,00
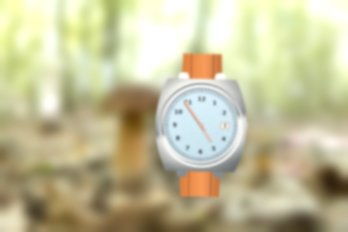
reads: 4,54
